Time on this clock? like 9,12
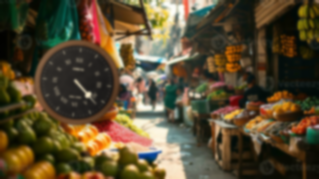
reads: 4,22
